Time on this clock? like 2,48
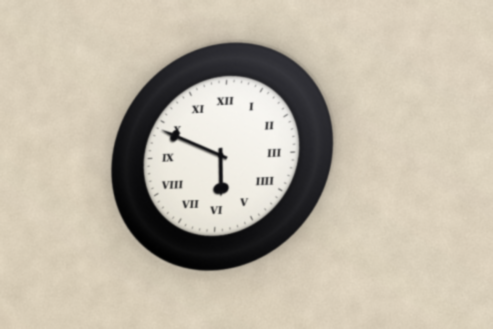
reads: 5,49
